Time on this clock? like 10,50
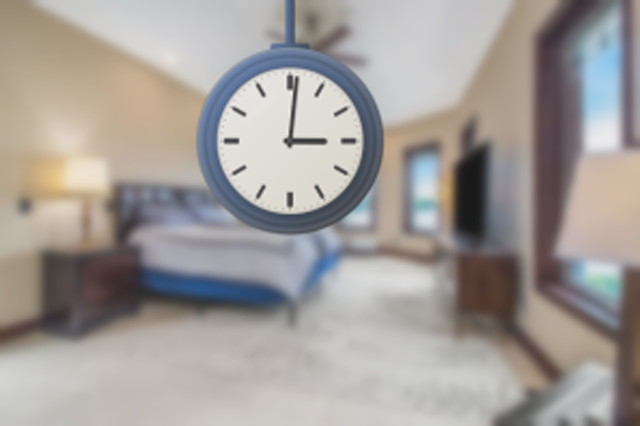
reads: 3,01
